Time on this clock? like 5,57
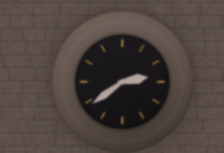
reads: 2,39
